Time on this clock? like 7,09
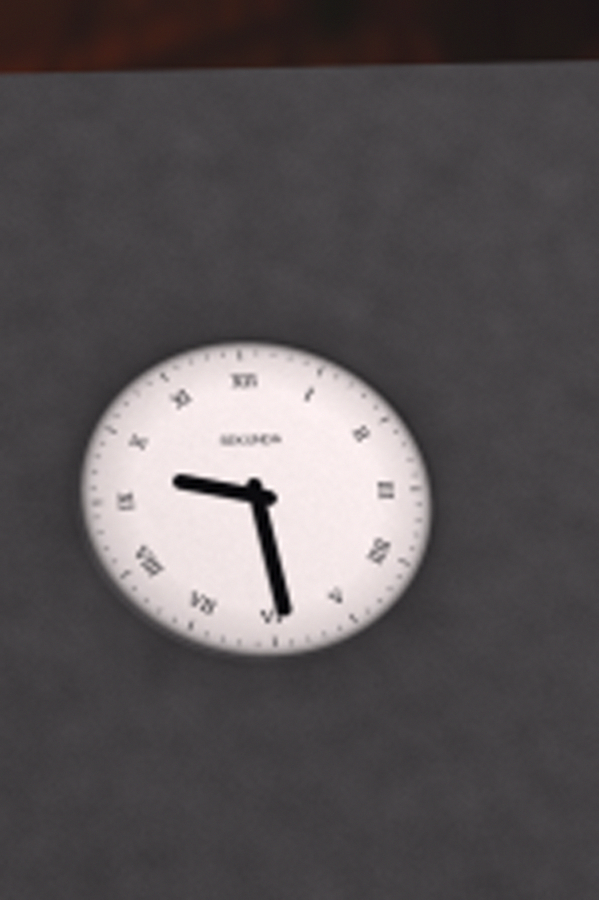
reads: 9,29
